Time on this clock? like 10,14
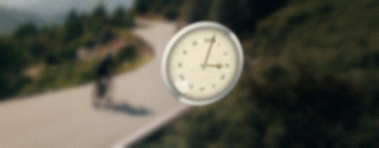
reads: 3,02
